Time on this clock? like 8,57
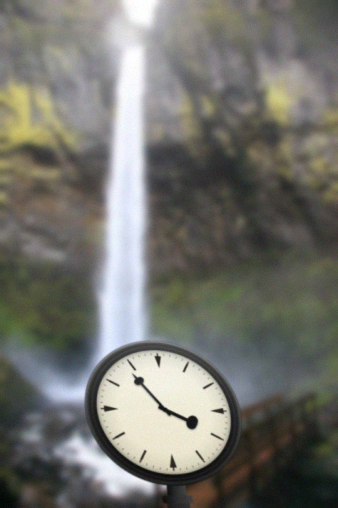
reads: 3,54
